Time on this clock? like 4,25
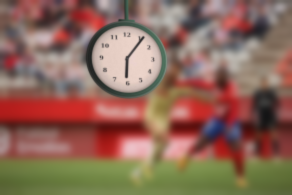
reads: 6,06
